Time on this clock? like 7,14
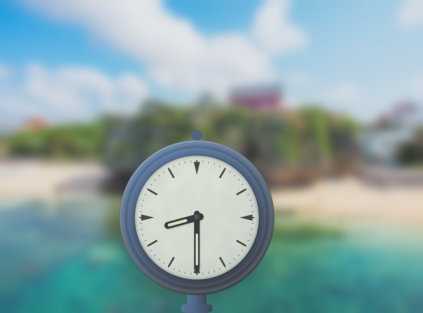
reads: 8,30
